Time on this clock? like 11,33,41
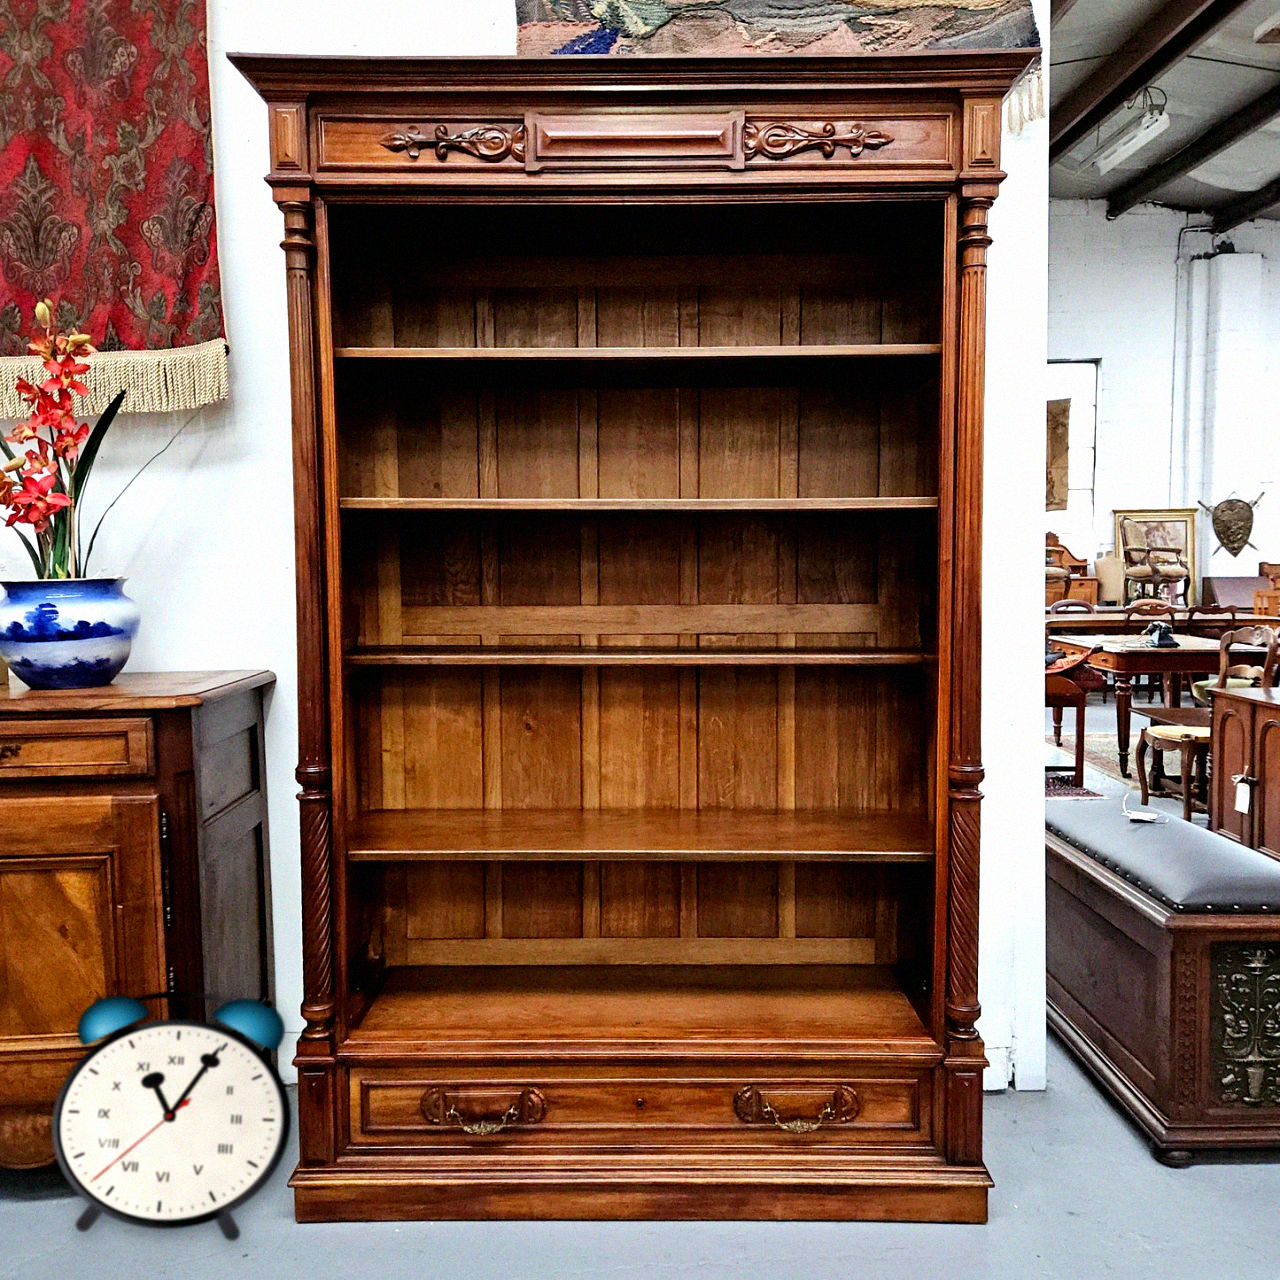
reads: 11,04,37
